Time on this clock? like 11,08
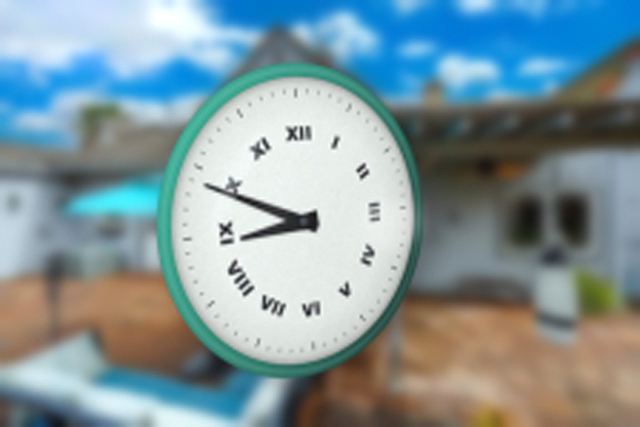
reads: 8,49
